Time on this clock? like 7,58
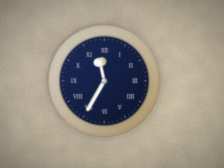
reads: 11,35
